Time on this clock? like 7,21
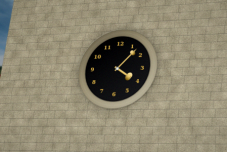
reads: 4,07
